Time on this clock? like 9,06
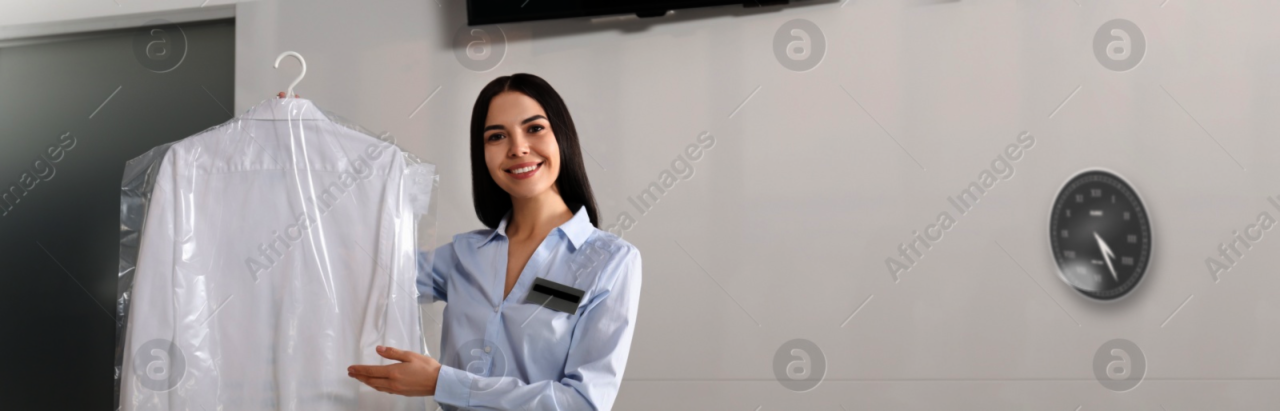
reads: 4,25
